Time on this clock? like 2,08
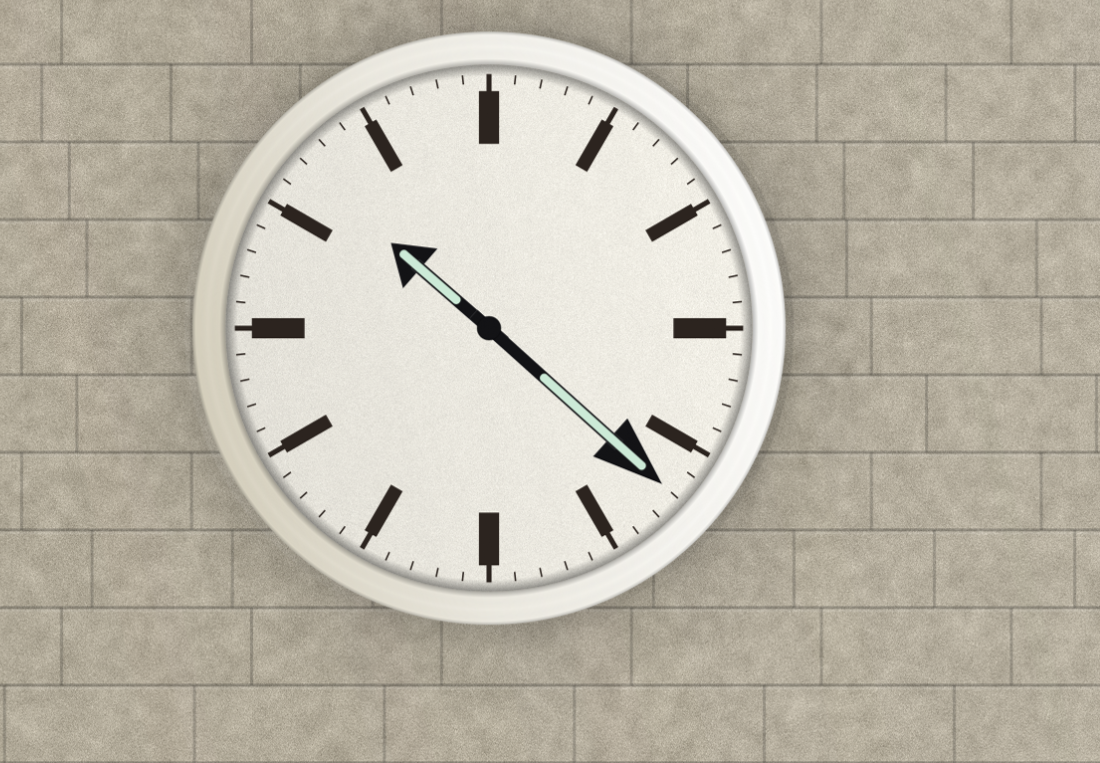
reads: 10,22
